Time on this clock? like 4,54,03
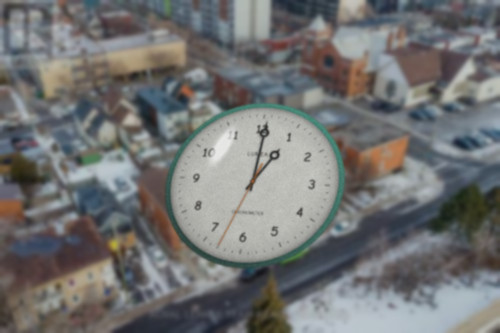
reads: 1,00,33
